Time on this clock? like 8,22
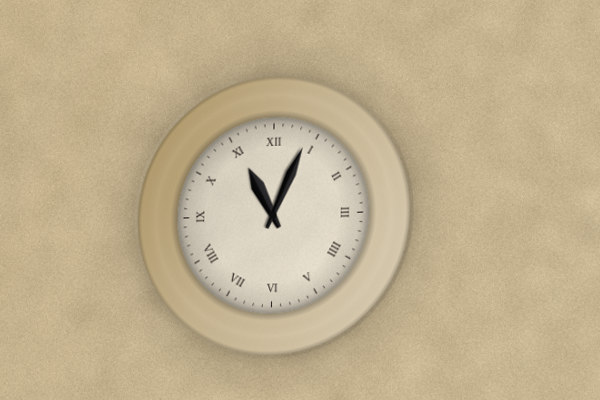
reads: 11,04
